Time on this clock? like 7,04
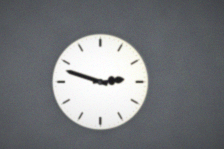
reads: 2,48
